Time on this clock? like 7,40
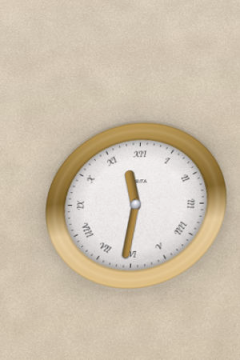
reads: 11,31
